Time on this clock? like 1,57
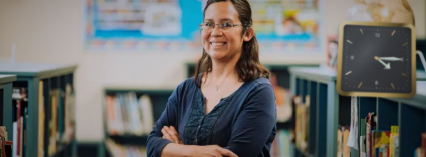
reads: 4,15
